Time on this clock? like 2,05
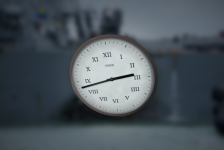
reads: 2,43
